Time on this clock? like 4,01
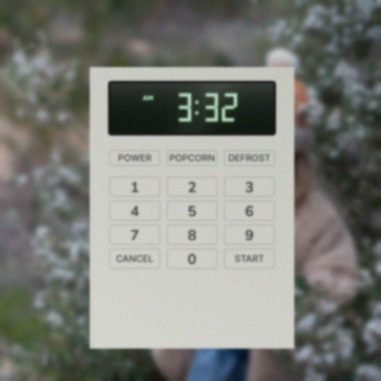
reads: 3,32
